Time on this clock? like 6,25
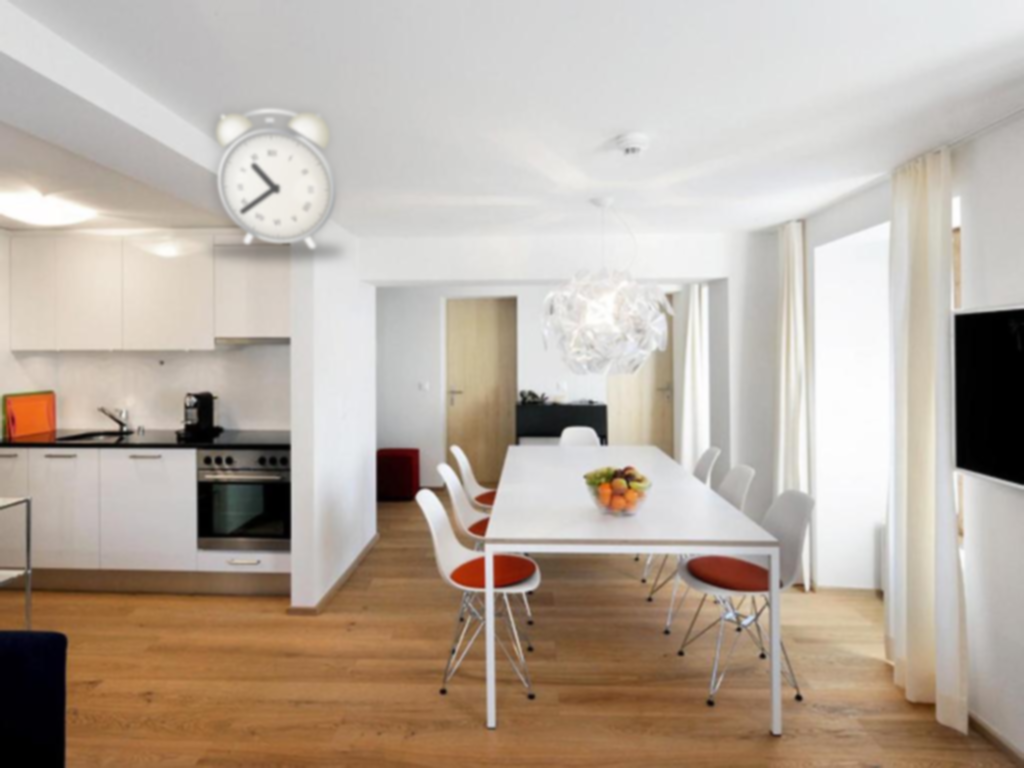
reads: 10,39
